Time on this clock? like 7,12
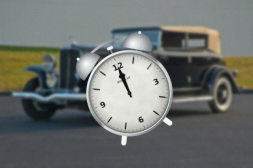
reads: 12,00
